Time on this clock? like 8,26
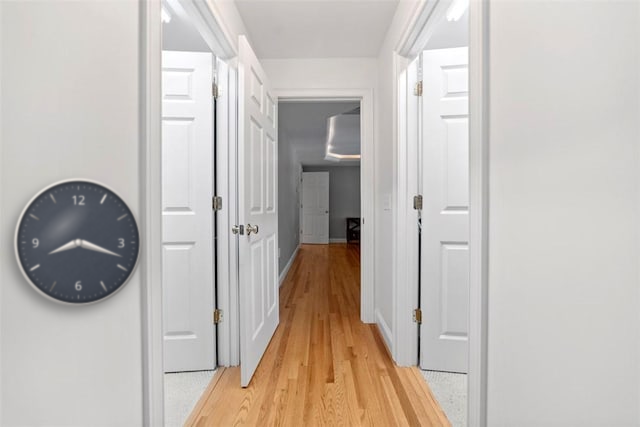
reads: 8,18
